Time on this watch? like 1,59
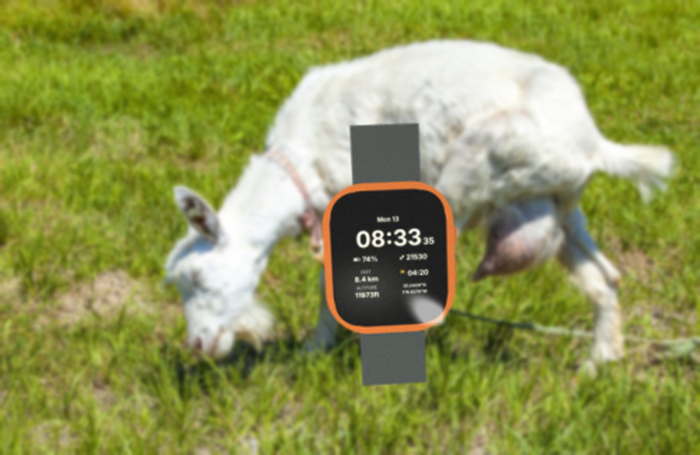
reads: 8,33
